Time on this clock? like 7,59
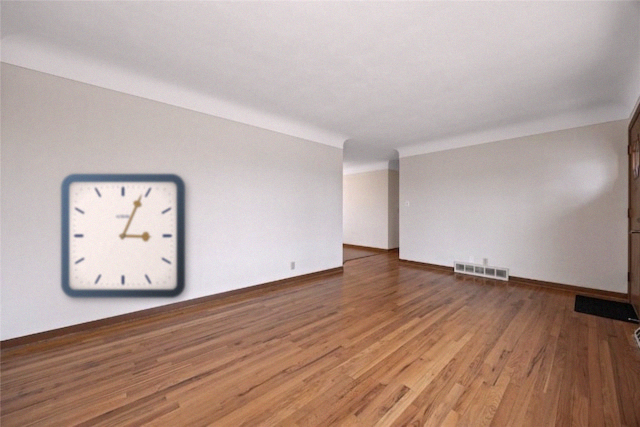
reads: 3,04
